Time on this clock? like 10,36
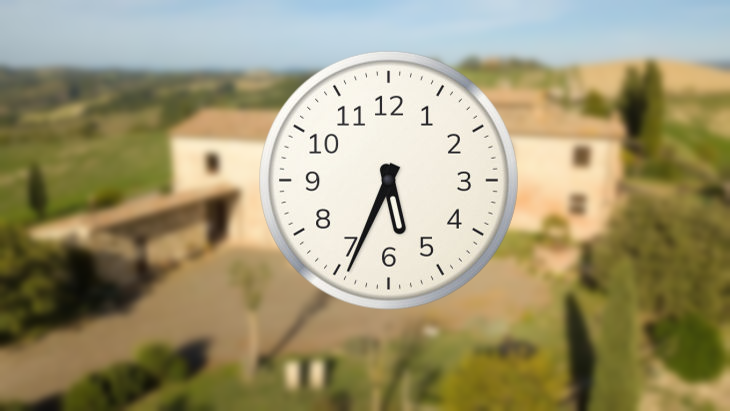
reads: 5,34
